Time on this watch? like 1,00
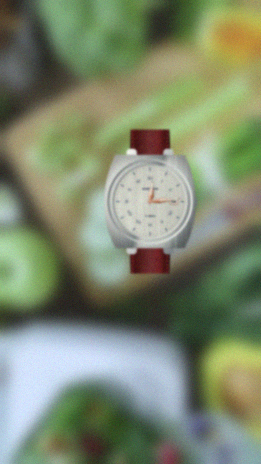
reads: 12,14
